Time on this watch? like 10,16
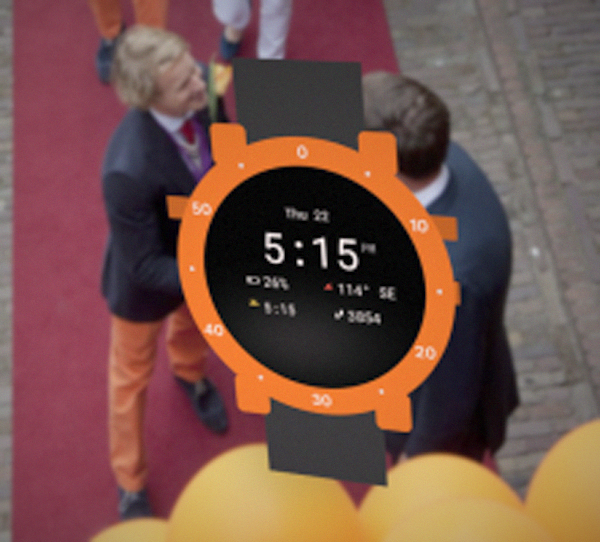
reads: 5,15
